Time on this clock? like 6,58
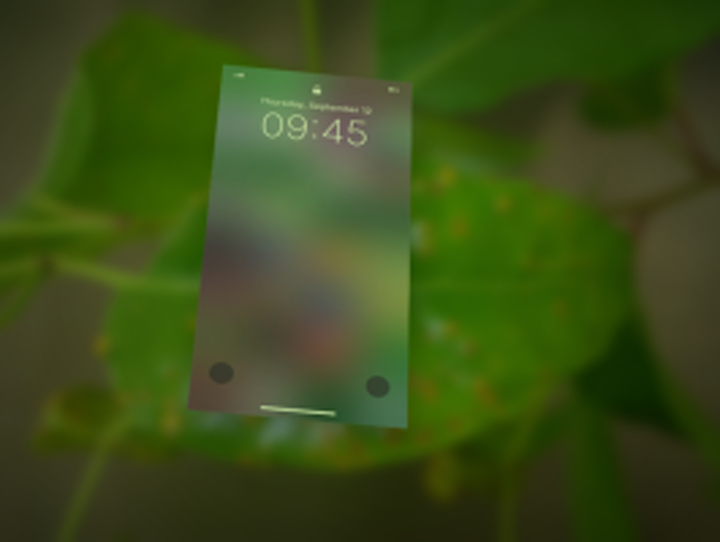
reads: 9,45
